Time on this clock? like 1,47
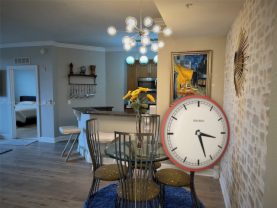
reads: 3,27
